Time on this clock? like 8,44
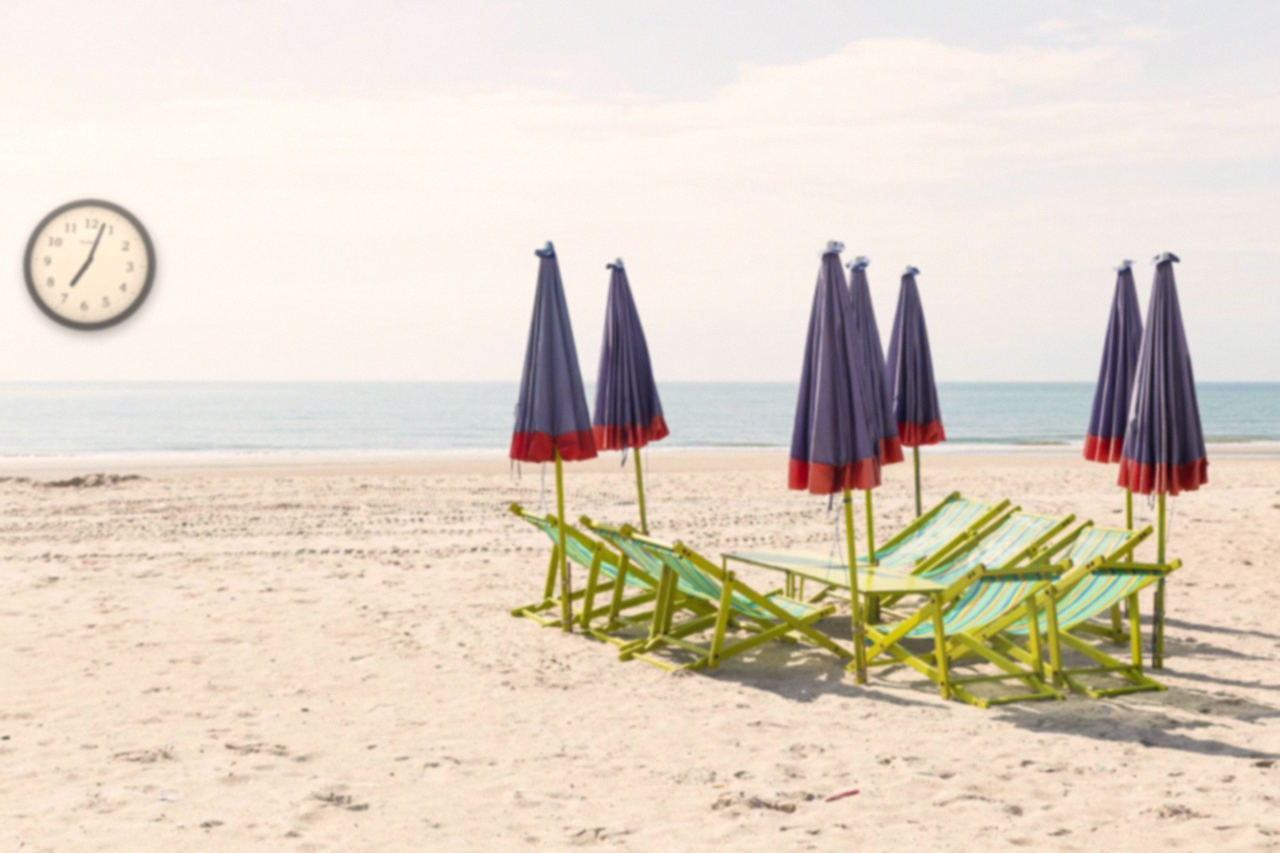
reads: 7,03
